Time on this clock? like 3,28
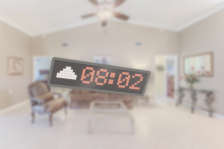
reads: 8,02
